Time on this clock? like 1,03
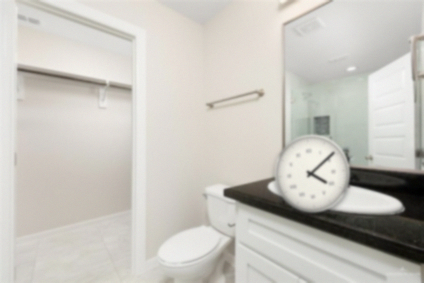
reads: 4,09
